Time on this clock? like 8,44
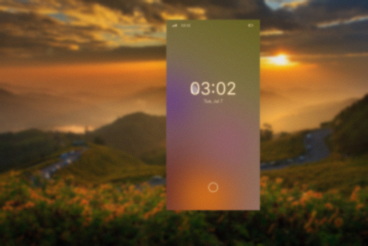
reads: 3,02
